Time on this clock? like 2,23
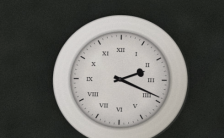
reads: 2,19
